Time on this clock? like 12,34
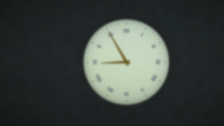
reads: 8,55
